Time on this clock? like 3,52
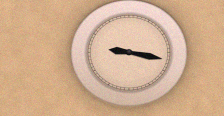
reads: 9,17
